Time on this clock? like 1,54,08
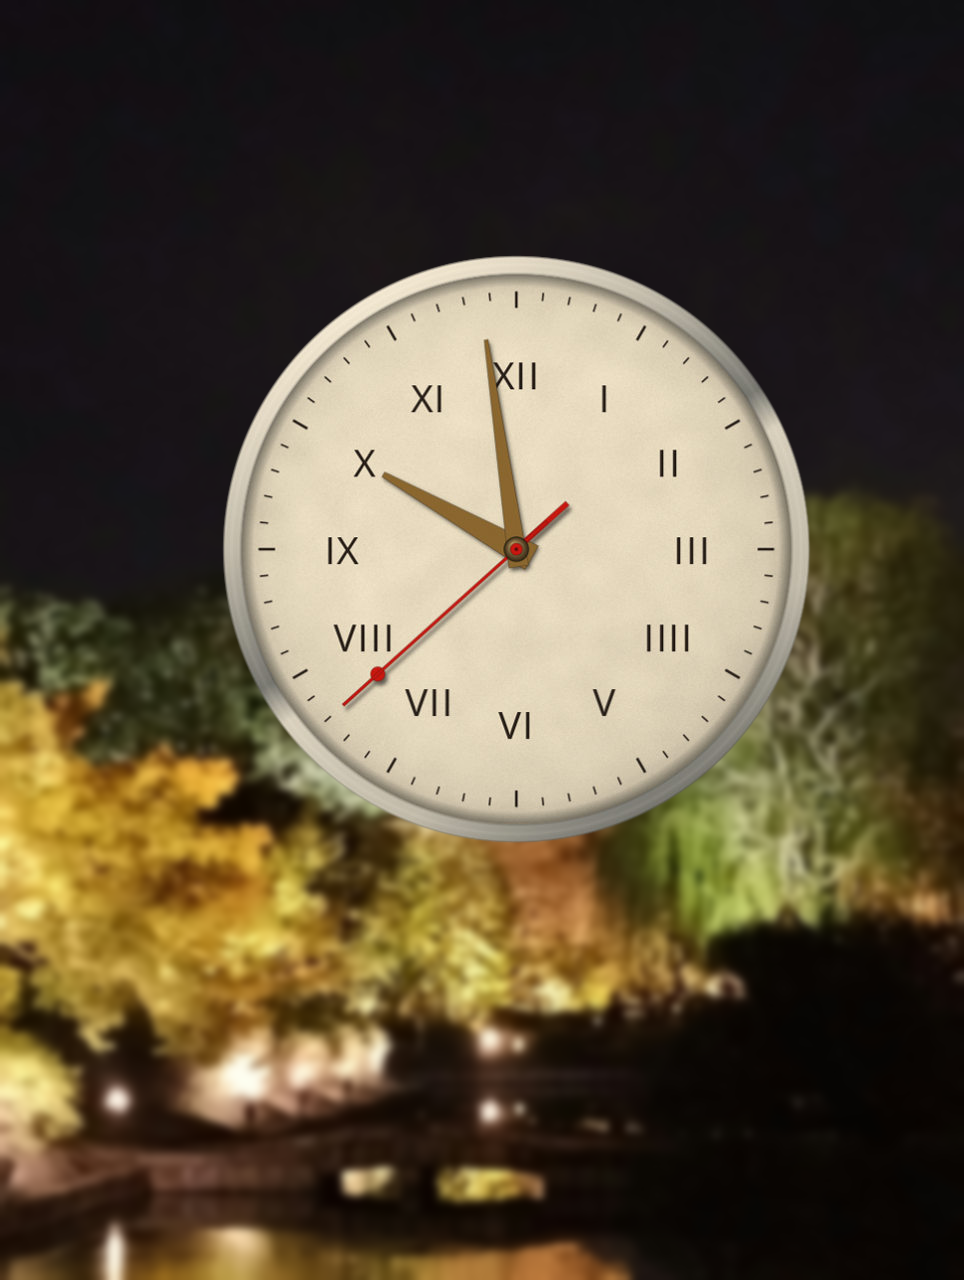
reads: 9,58,38
